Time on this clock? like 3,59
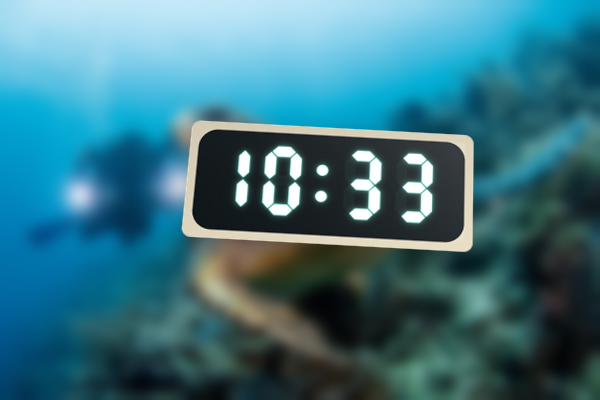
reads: 10,33
